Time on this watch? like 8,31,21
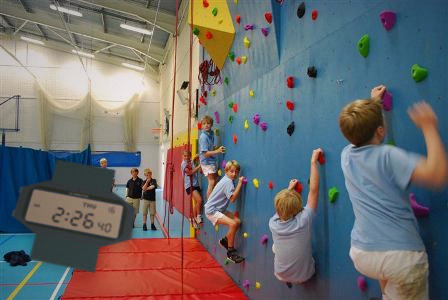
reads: 2,26,40
